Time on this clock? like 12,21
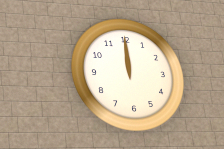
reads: 12,00
